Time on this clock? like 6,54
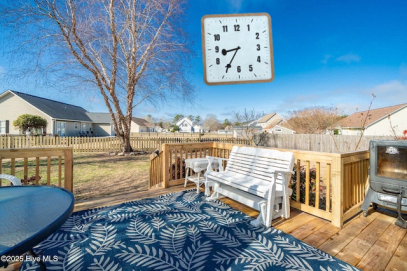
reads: 8,35
